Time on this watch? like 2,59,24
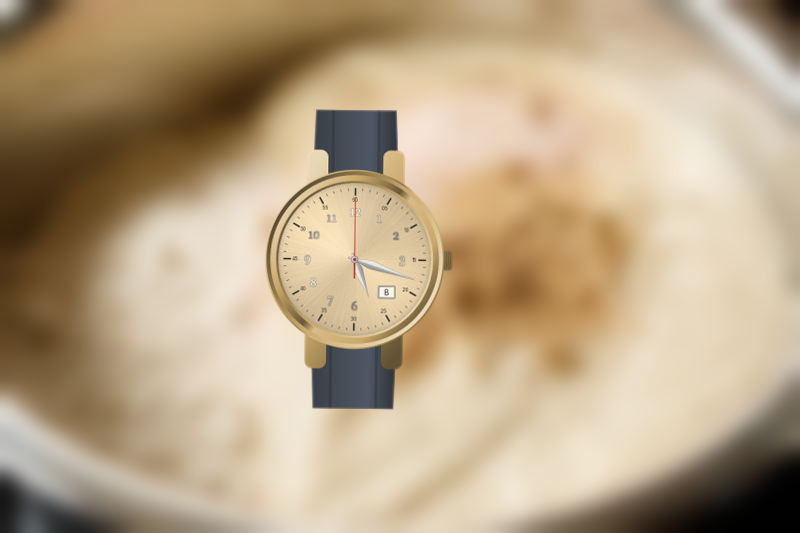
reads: 5,18,00
